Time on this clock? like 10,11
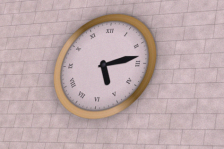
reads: 5,13
